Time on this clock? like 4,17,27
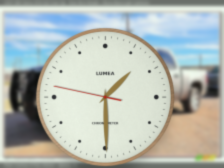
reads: 1,29,47
